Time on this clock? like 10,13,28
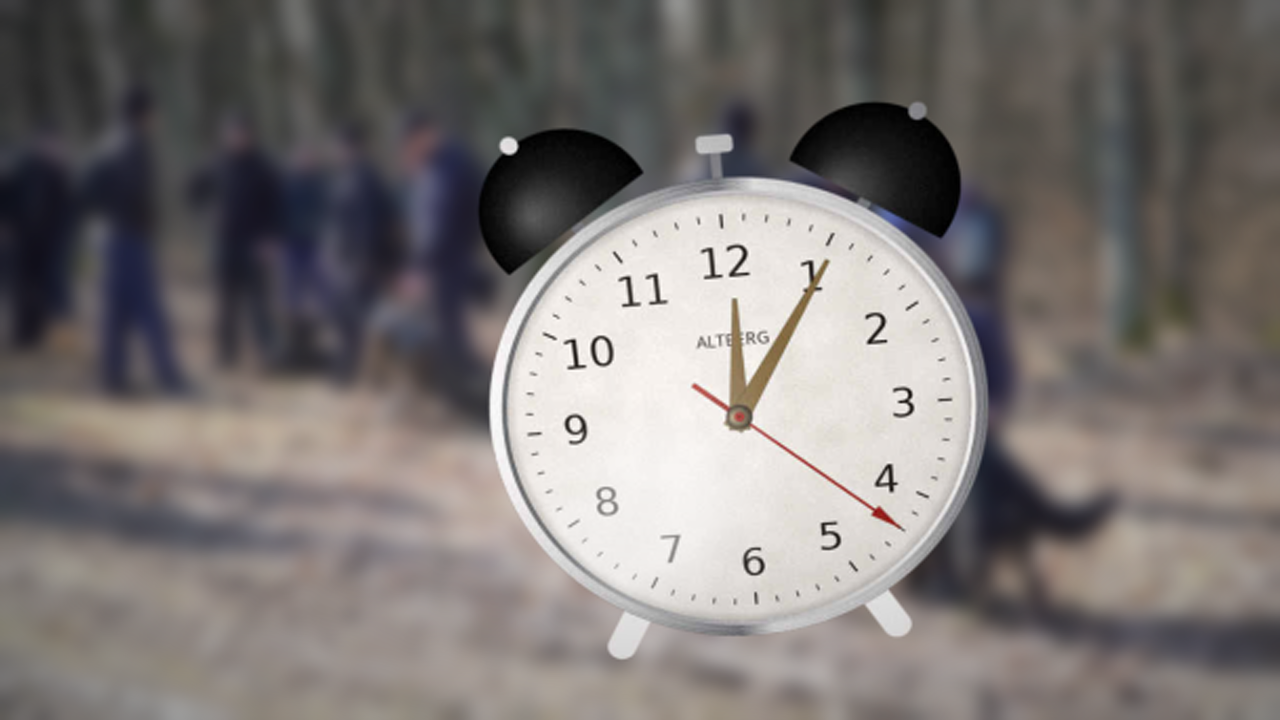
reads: 12,05,22
